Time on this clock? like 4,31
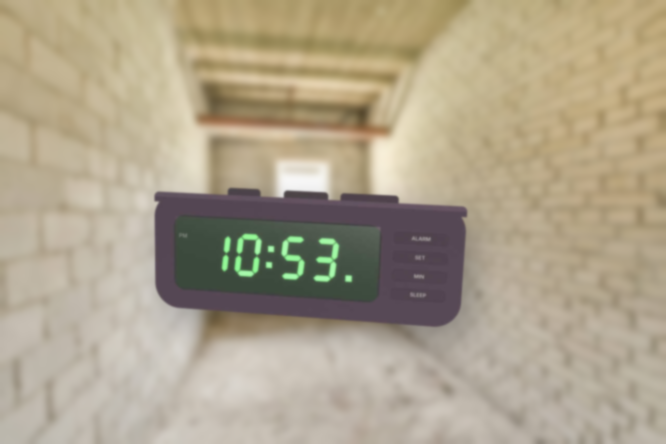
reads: 10,53
